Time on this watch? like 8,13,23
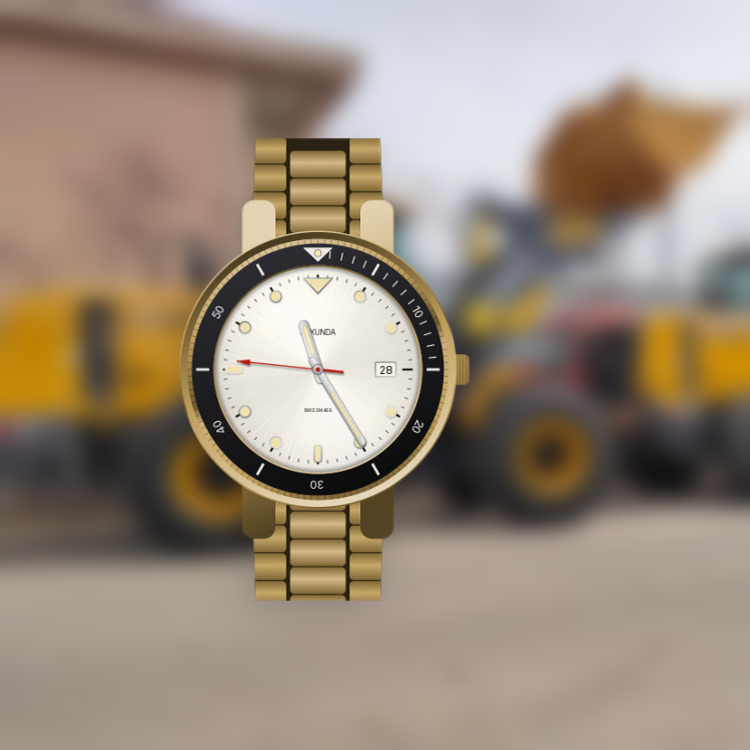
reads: 11,24,46
